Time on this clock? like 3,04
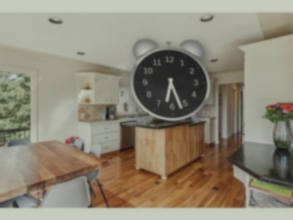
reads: 6,27
